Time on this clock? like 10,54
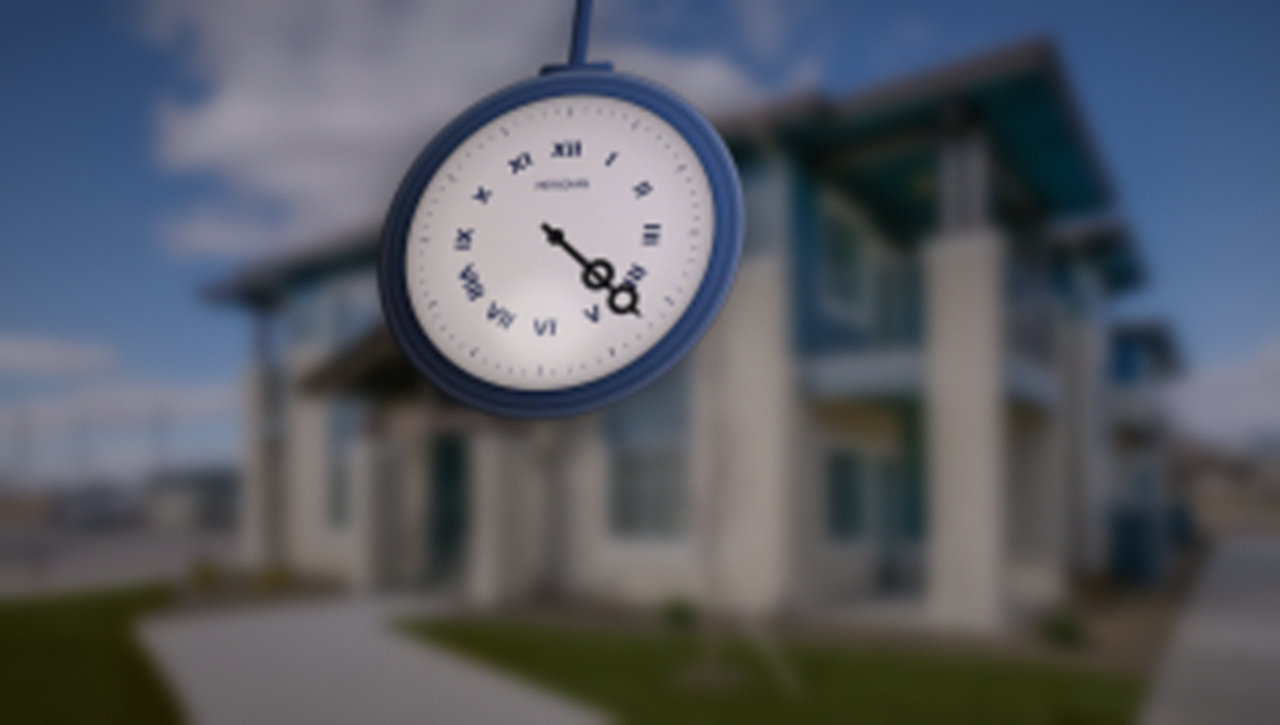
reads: 4,22
